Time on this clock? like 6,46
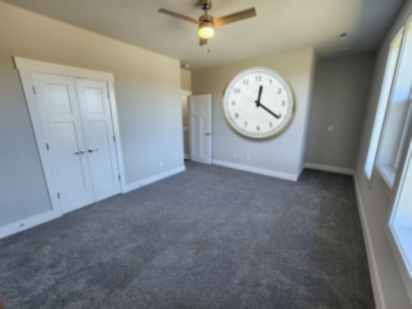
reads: 12,21
